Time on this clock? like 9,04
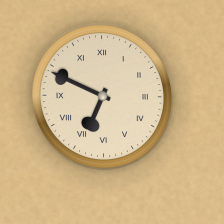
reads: 6,49
